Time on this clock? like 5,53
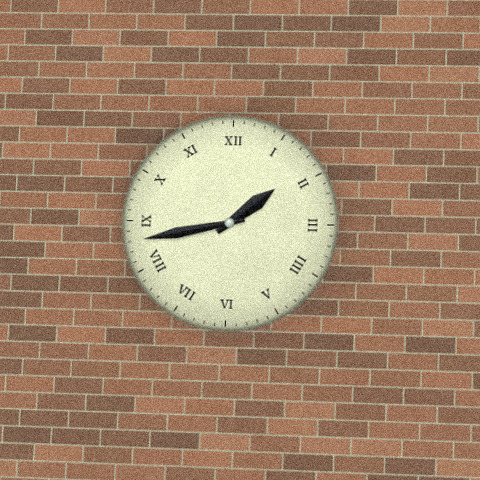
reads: 1,43
